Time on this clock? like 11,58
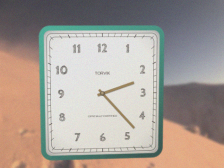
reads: 2,23
